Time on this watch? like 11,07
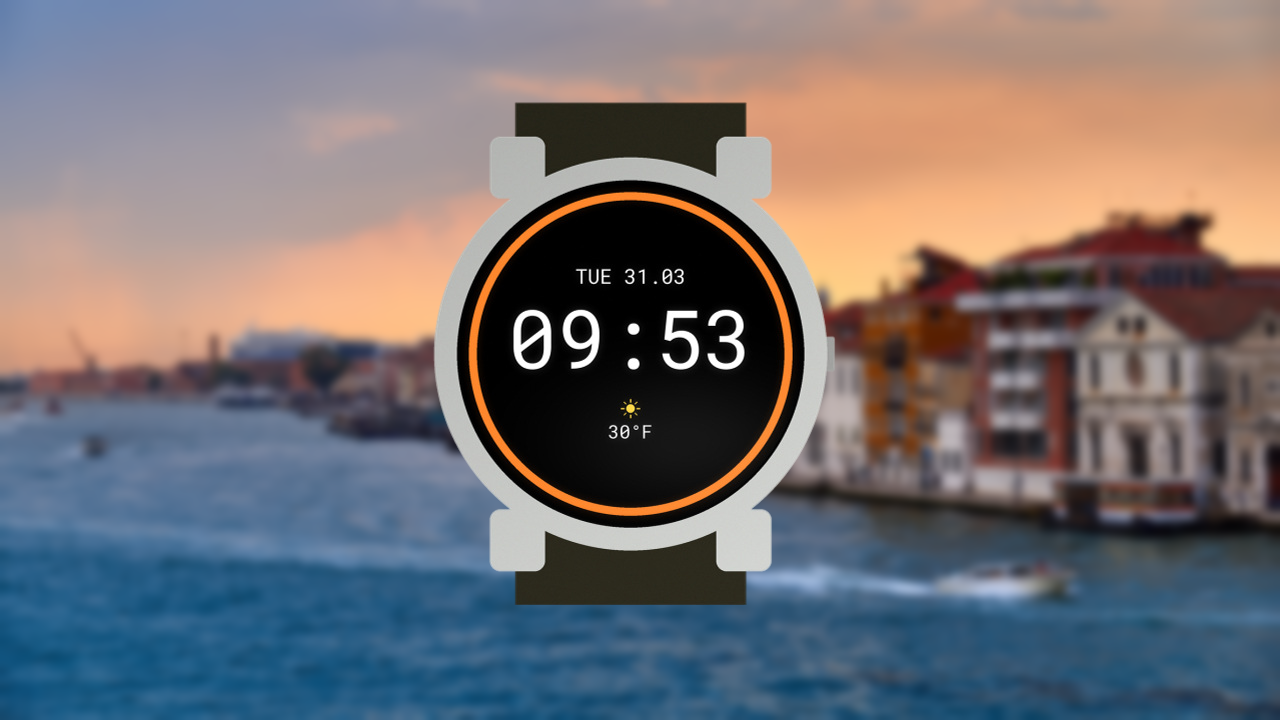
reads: 9,53
